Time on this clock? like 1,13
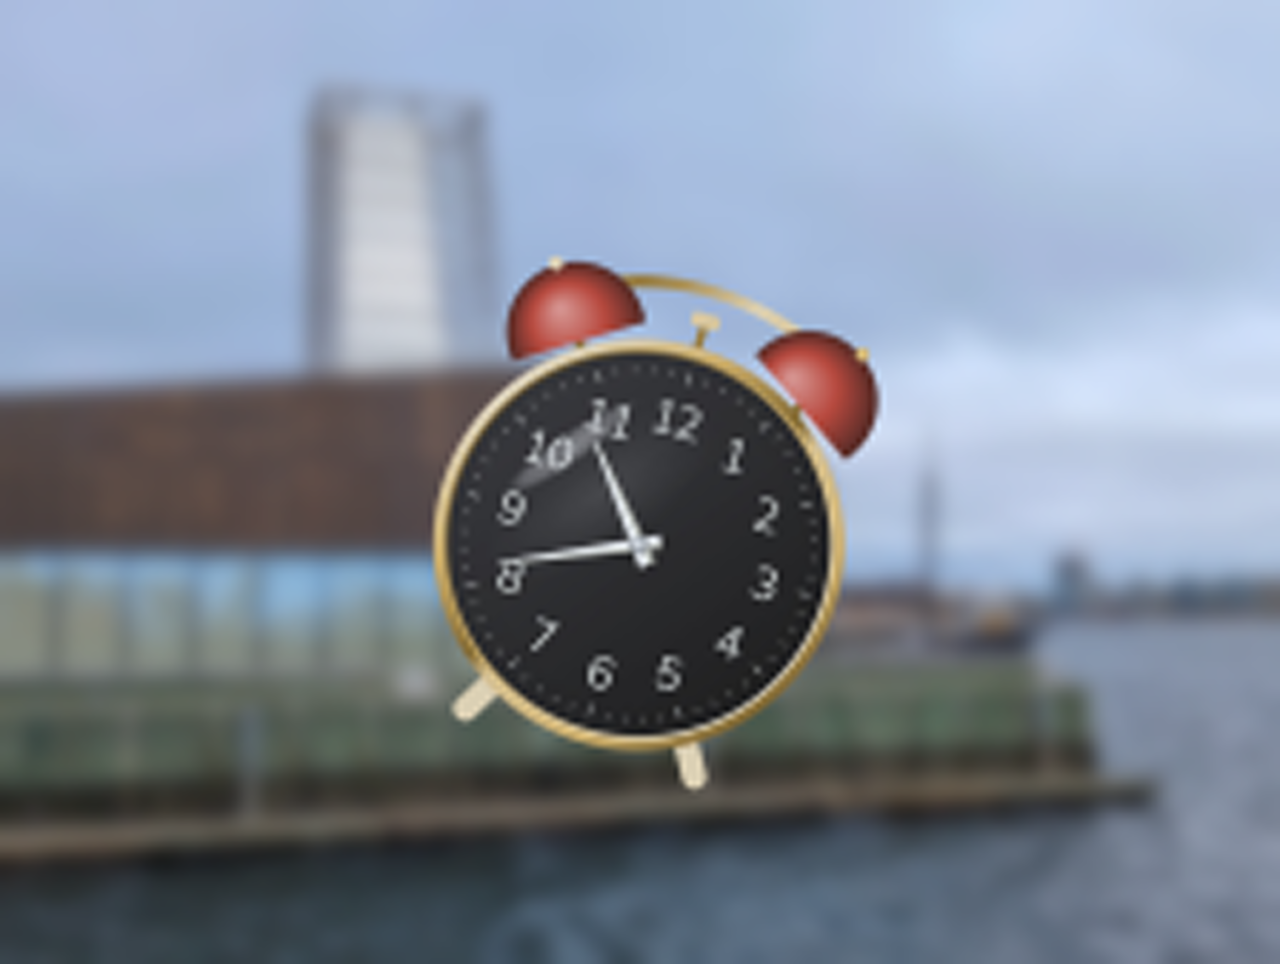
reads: 10,41
